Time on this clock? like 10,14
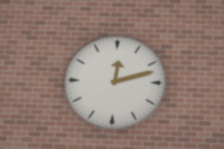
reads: 12,12
